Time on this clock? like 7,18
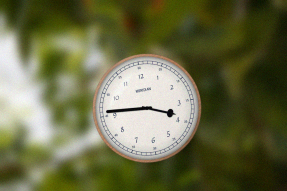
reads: 3,46
